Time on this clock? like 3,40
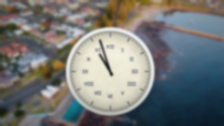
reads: 10,57
